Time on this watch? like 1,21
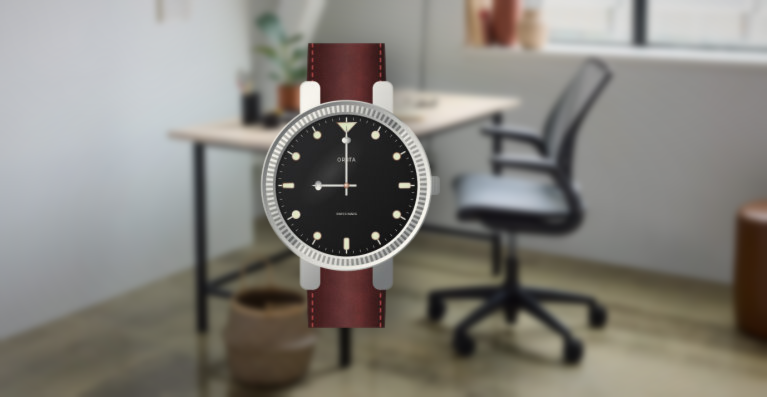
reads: 9,00
